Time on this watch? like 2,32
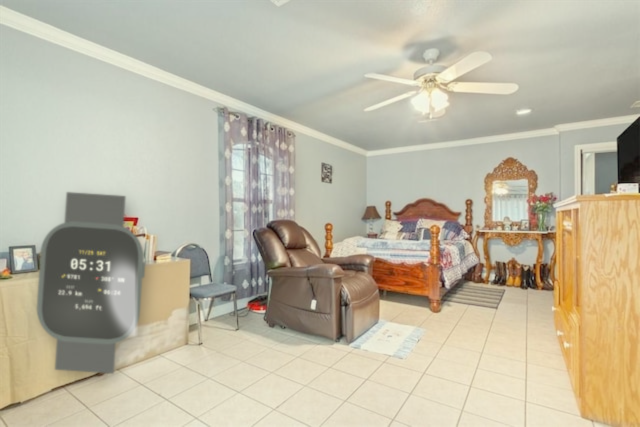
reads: 5,31
